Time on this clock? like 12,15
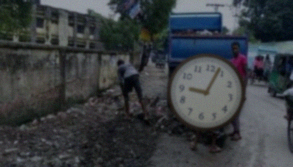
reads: 9,03
